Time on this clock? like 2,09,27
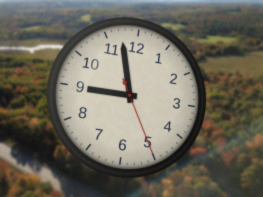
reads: 8,57,25
